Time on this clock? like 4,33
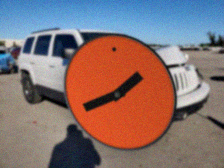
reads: 1,41
